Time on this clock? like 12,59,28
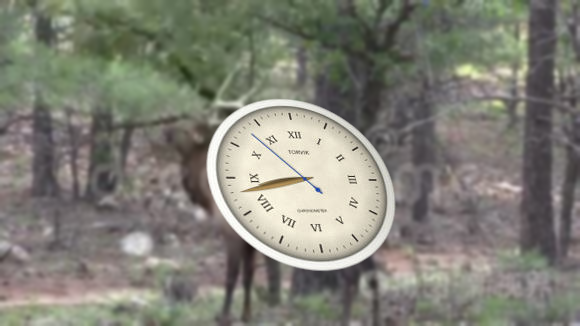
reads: 8,42,53
